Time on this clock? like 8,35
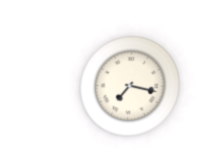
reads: 7,17
